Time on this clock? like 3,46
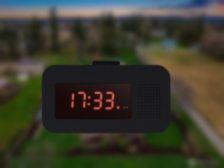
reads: 17,33
